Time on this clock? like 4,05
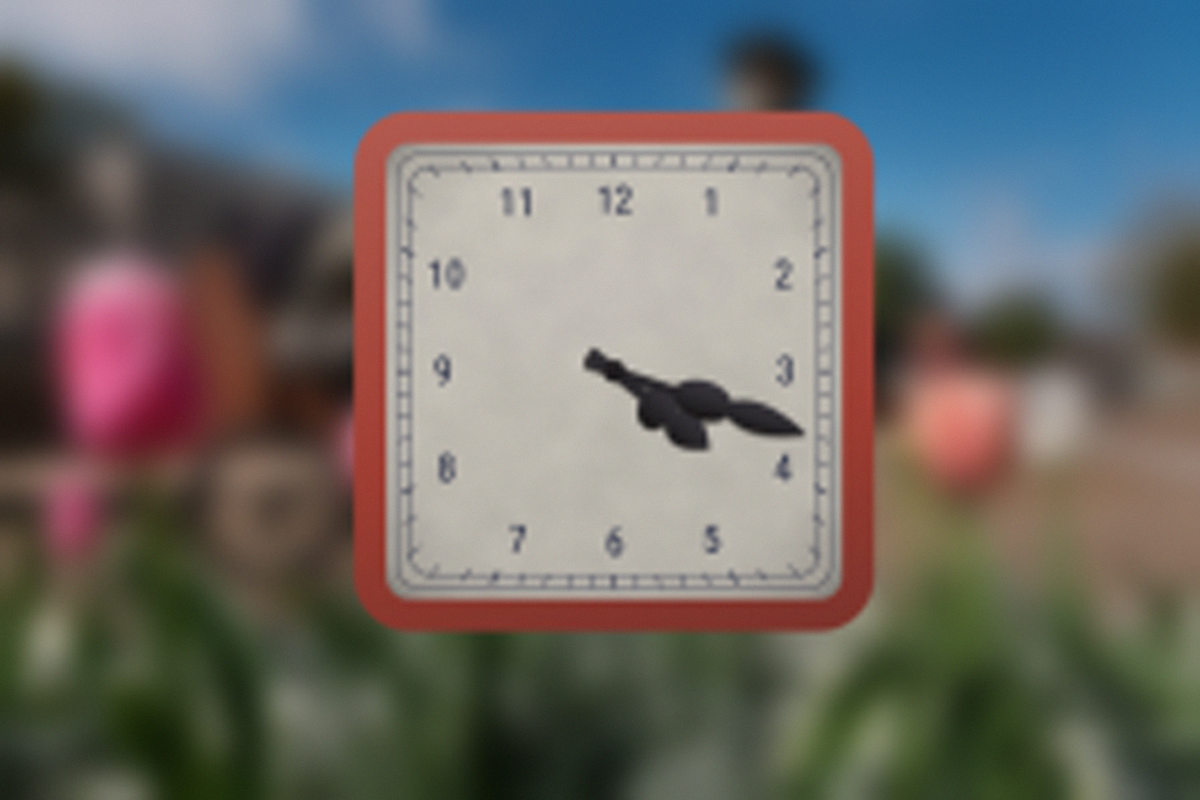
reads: 4,18
